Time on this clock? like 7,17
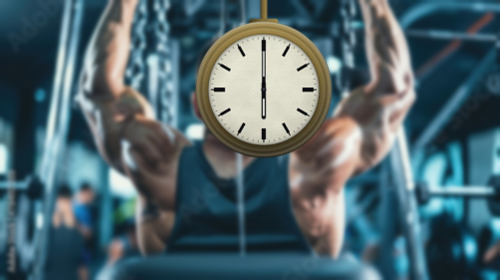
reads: 6,00
